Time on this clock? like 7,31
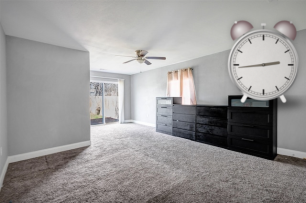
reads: 2,44
